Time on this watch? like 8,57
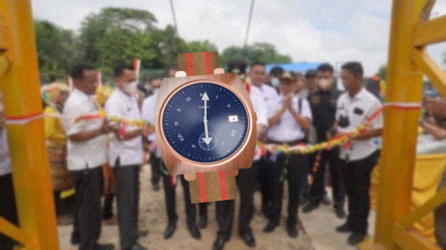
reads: 6,01
